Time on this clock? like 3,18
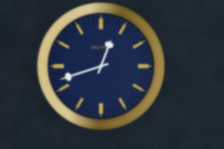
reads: 12,42
